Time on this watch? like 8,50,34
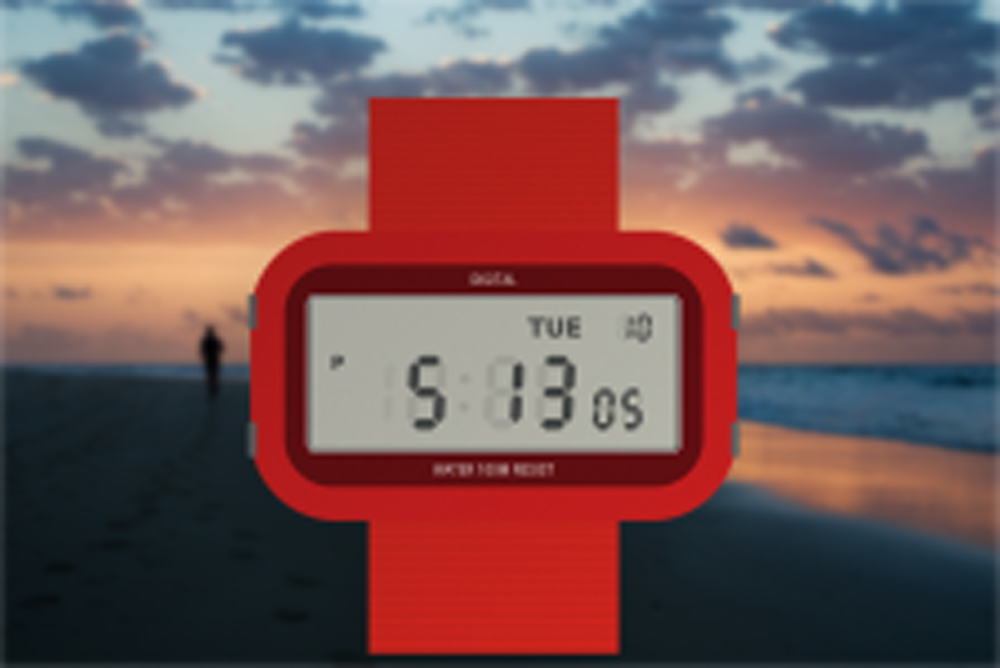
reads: 5,13,05
